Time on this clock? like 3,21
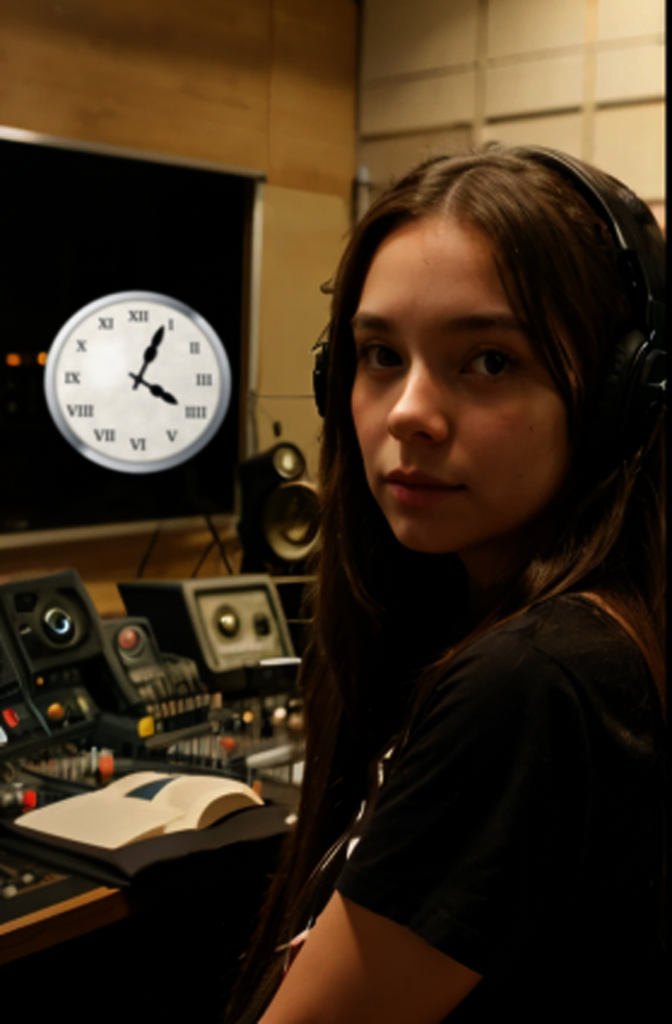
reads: 4,04
